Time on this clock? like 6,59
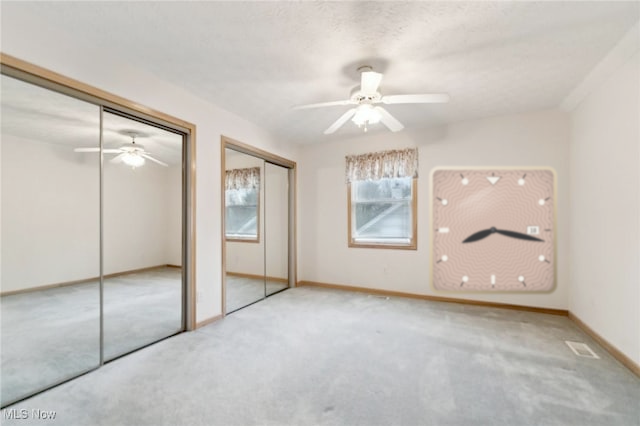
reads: 8,17
